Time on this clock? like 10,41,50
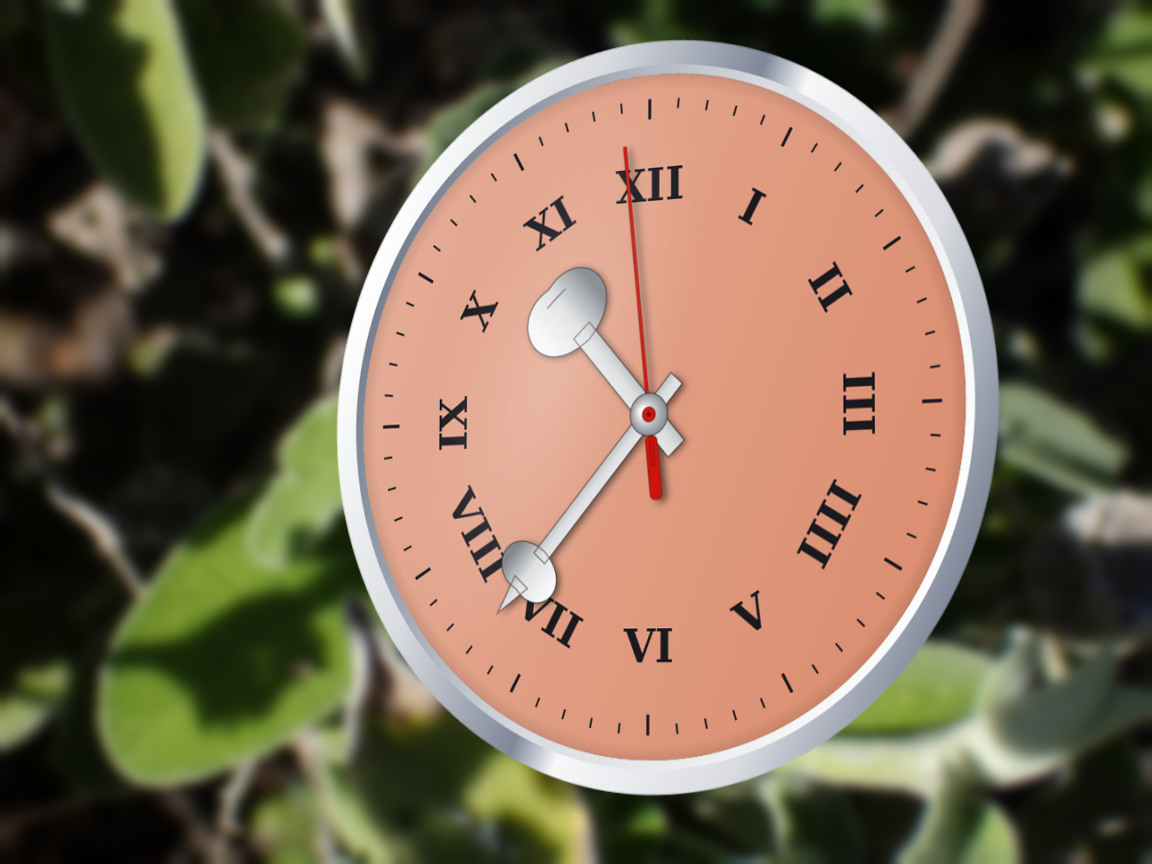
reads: 10,36,59
